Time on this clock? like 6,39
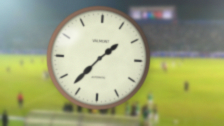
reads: 1,37
